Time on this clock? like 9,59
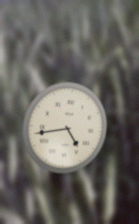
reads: 4,43
